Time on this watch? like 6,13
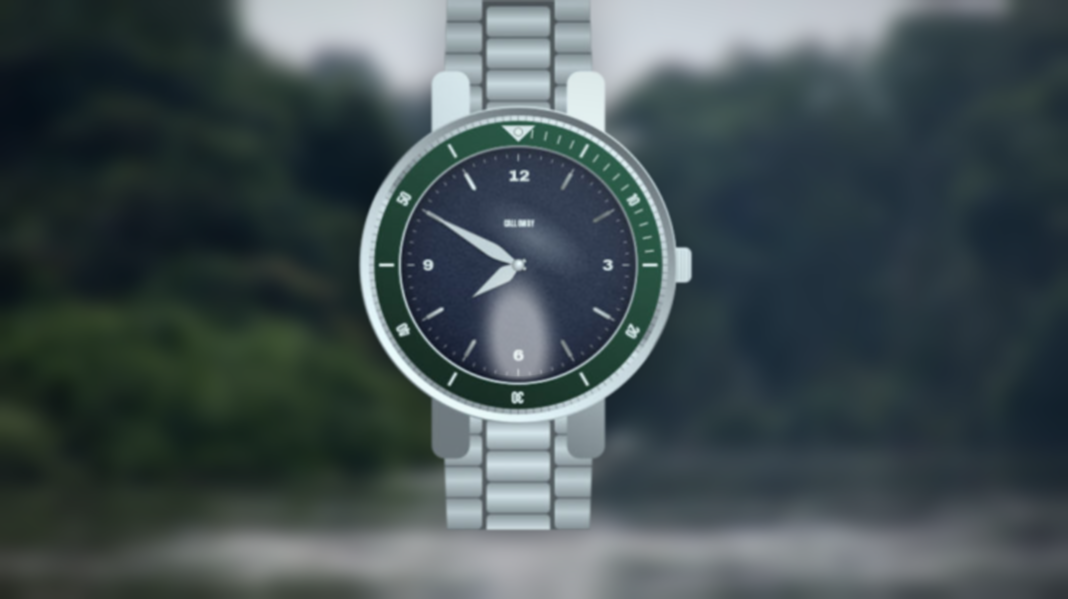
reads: 7,50
